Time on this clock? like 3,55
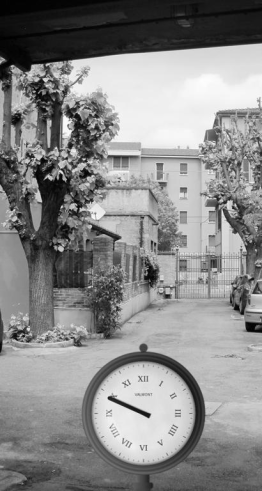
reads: 9,49
